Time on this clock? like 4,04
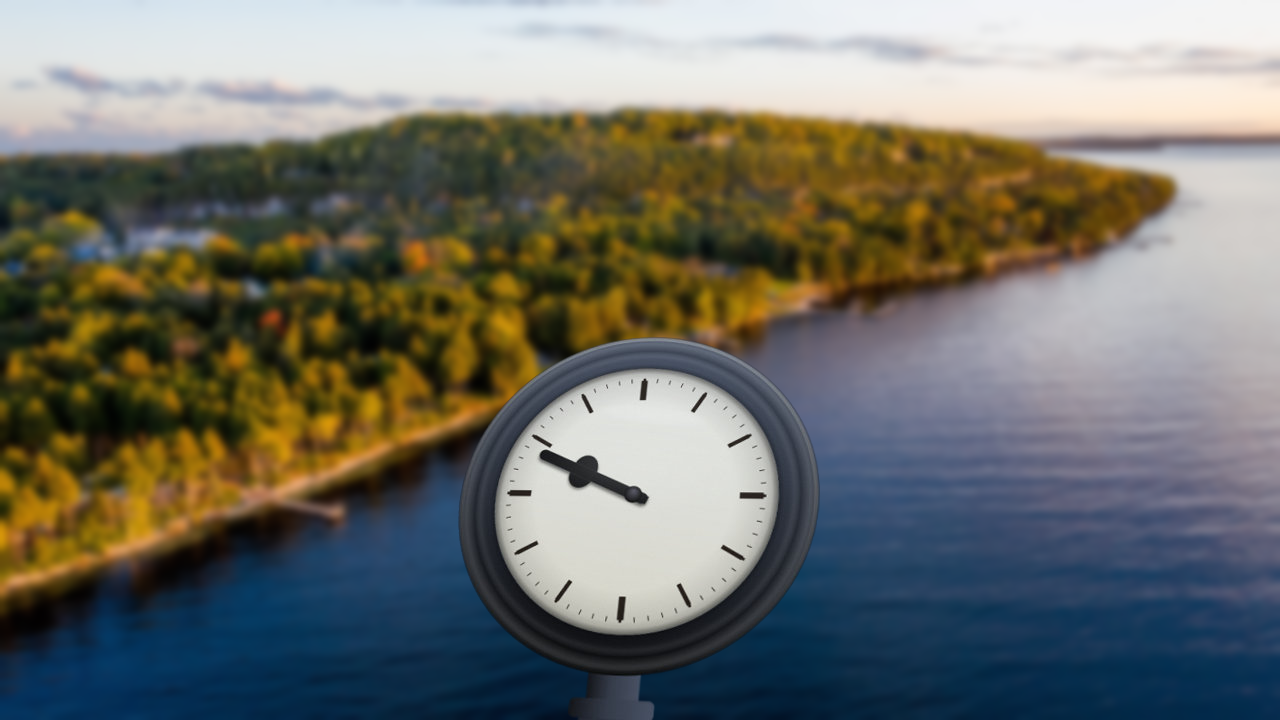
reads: 9,49
